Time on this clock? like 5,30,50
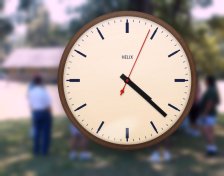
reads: 4,22,04
